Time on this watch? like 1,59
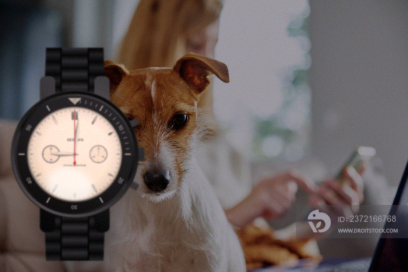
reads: 9,01
